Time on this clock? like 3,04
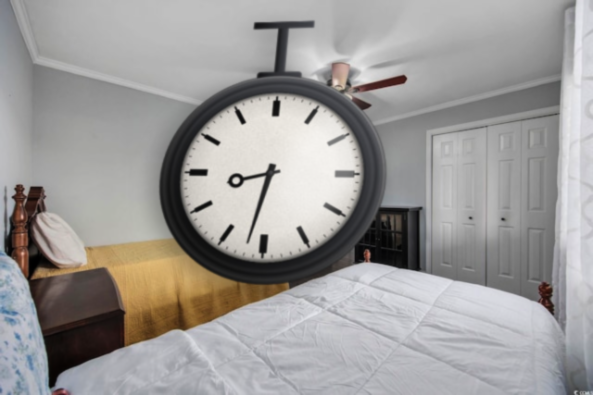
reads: 8,32
